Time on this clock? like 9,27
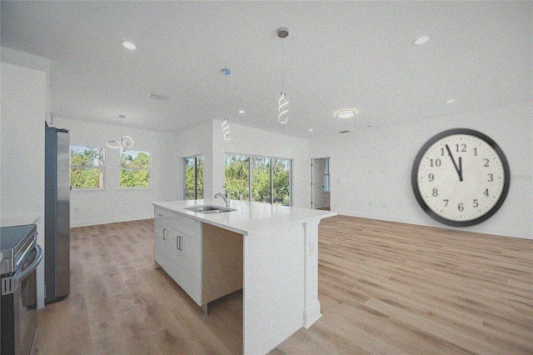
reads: 11,56
